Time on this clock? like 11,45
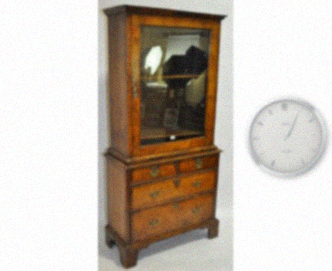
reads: 1,05
